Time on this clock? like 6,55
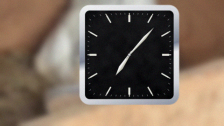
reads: 7,07
